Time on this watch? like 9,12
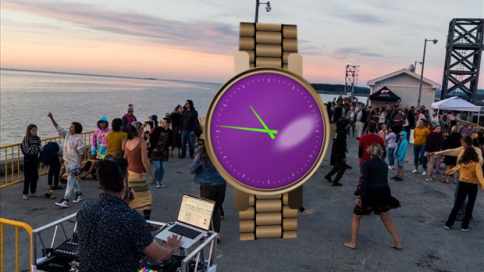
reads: 10,46
